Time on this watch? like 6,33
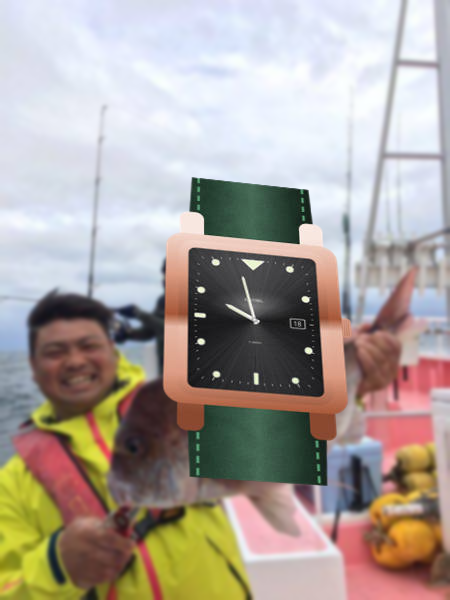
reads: 9,58
